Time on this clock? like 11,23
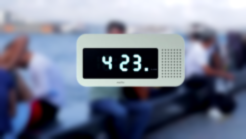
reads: 4,23
